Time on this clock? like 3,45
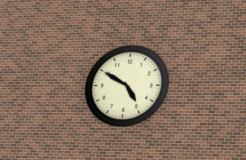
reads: 4,50
